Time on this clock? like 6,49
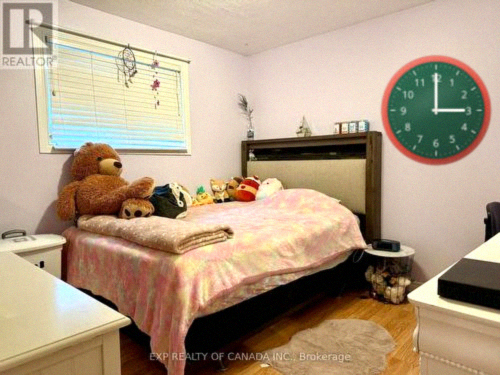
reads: 3,00
